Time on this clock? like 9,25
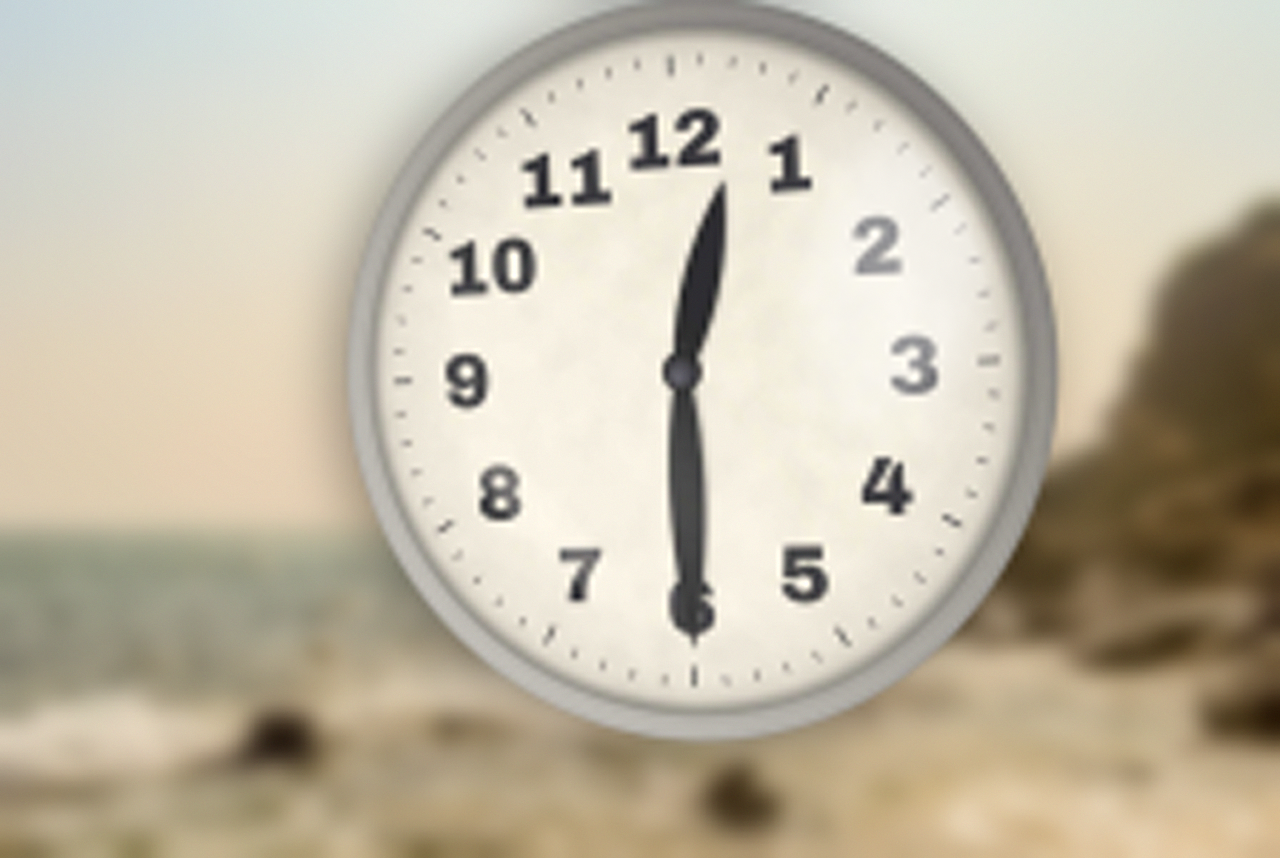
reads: 12,30
